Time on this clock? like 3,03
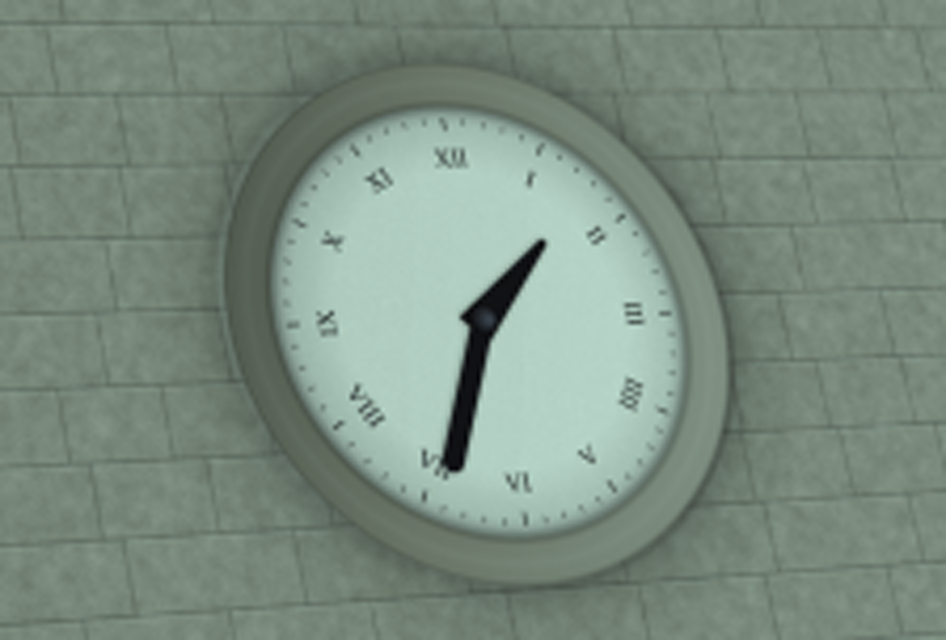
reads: 1,34
